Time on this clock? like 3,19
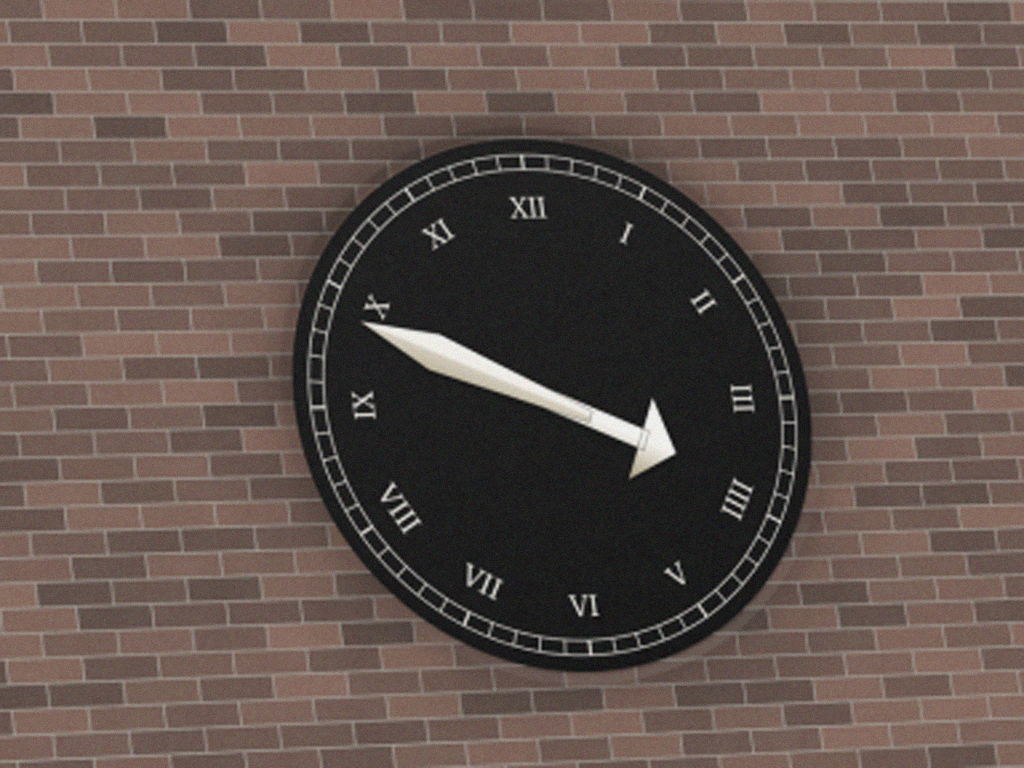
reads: 3,49
